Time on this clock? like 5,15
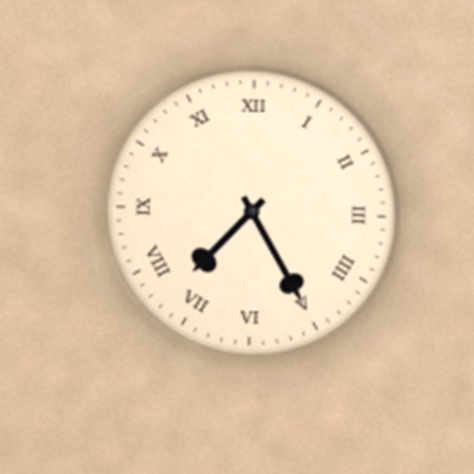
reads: 7,25
